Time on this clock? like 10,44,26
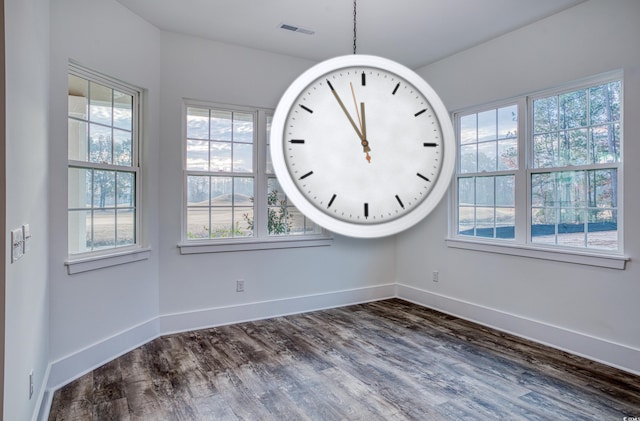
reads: 11,54,58
